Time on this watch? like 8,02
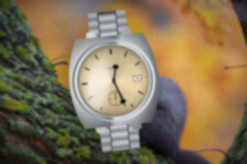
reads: 12,27
